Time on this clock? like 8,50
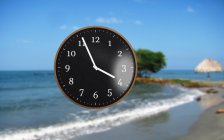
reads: 3,56
